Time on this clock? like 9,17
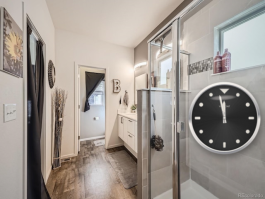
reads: 11,58
